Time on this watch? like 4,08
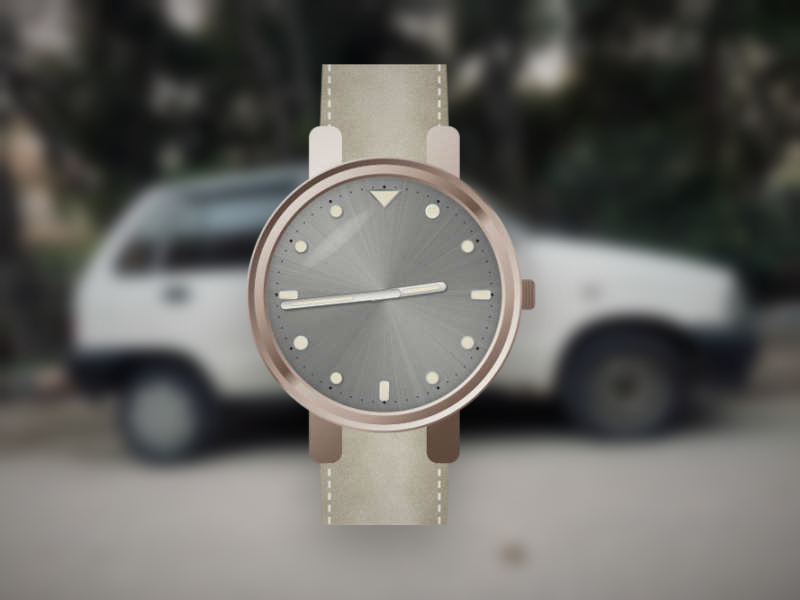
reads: 2,44
